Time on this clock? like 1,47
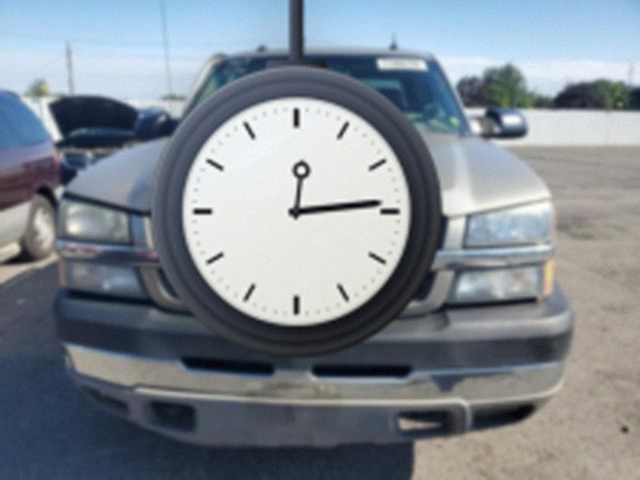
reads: 12,14
